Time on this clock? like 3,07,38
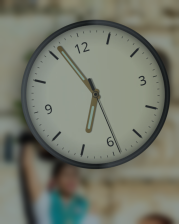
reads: 6,56,29
